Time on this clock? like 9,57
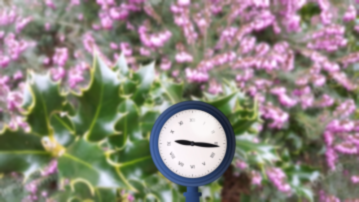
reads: 9,16
